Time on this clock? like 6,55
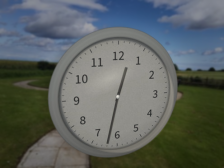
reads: 12,32
